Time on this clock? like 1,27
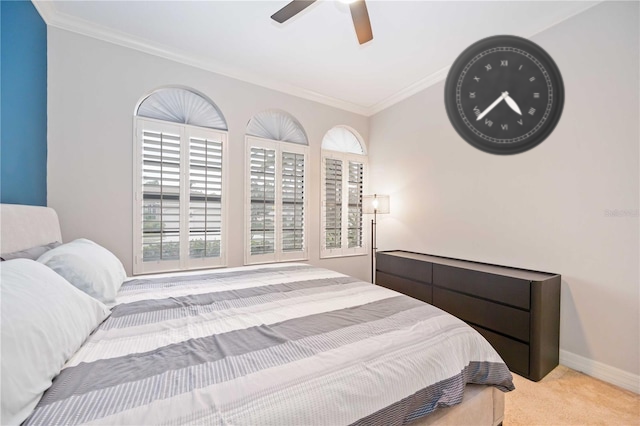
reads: 4,38
